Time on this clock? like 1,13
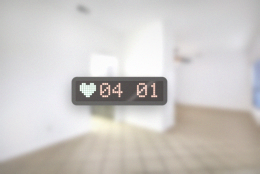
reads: 4,01
